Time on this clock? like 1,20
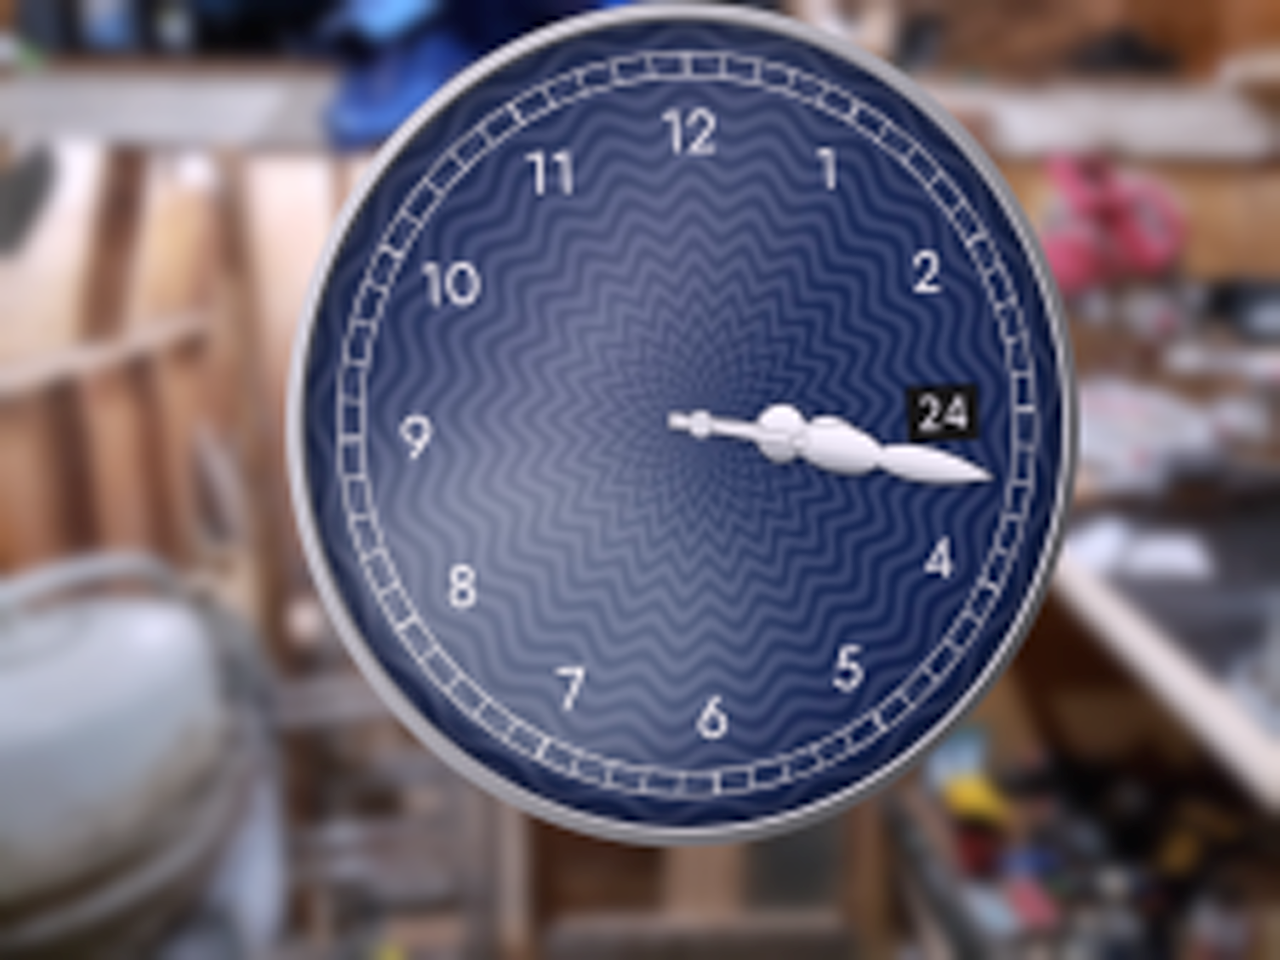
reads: 3,17
